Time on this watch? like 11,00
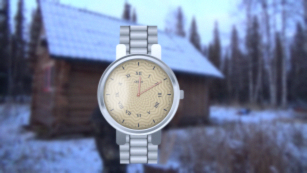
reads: 12,10
